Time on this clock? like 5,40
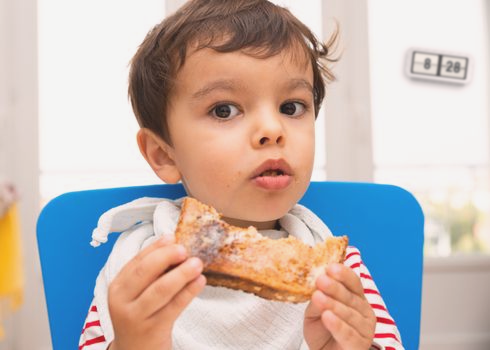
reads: 8,28
